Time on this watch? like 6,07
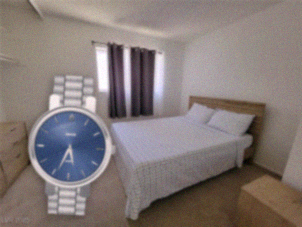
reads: 5,34
